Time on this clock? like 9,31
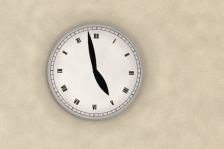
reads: 4,58
